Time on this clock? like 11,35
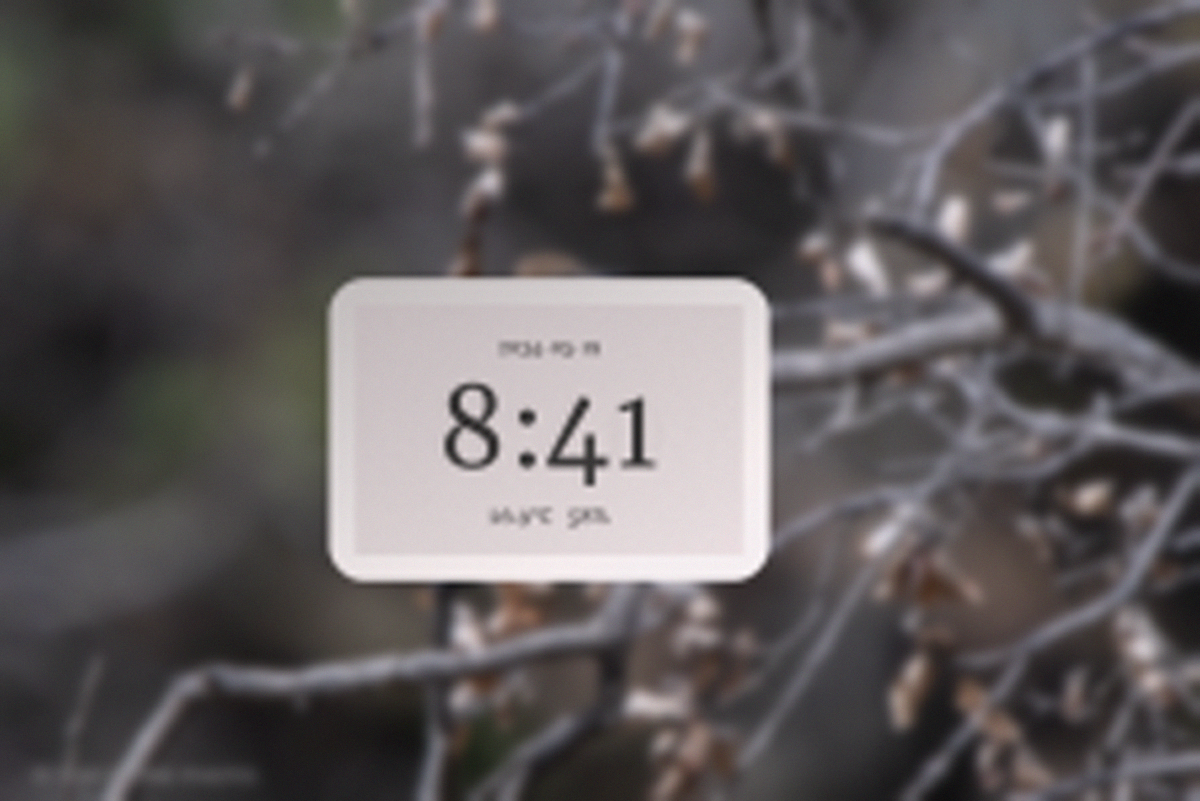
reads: 8,41
